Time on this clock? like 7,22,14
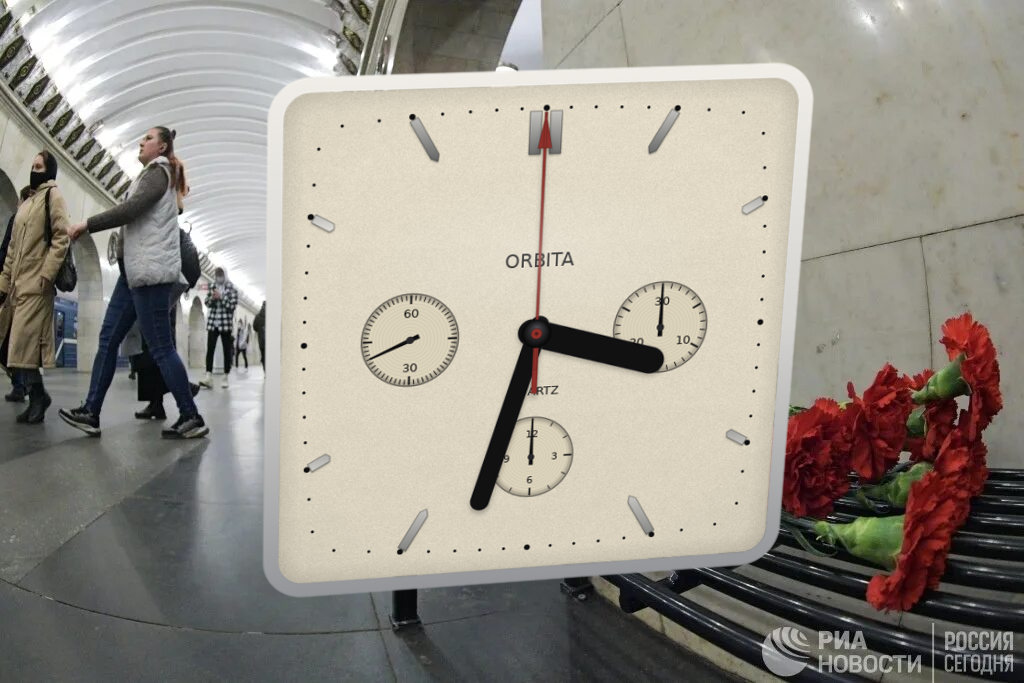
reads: 3,32,41
